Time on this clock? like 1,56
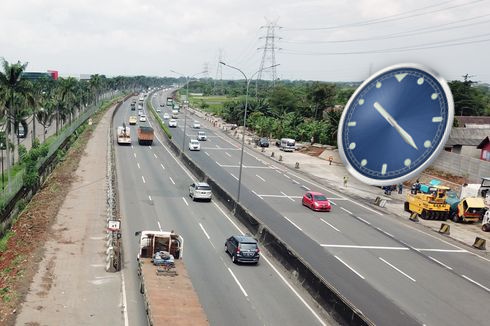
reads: 10,22
